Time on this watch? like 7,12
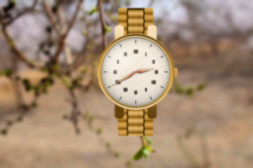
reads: 2,40
